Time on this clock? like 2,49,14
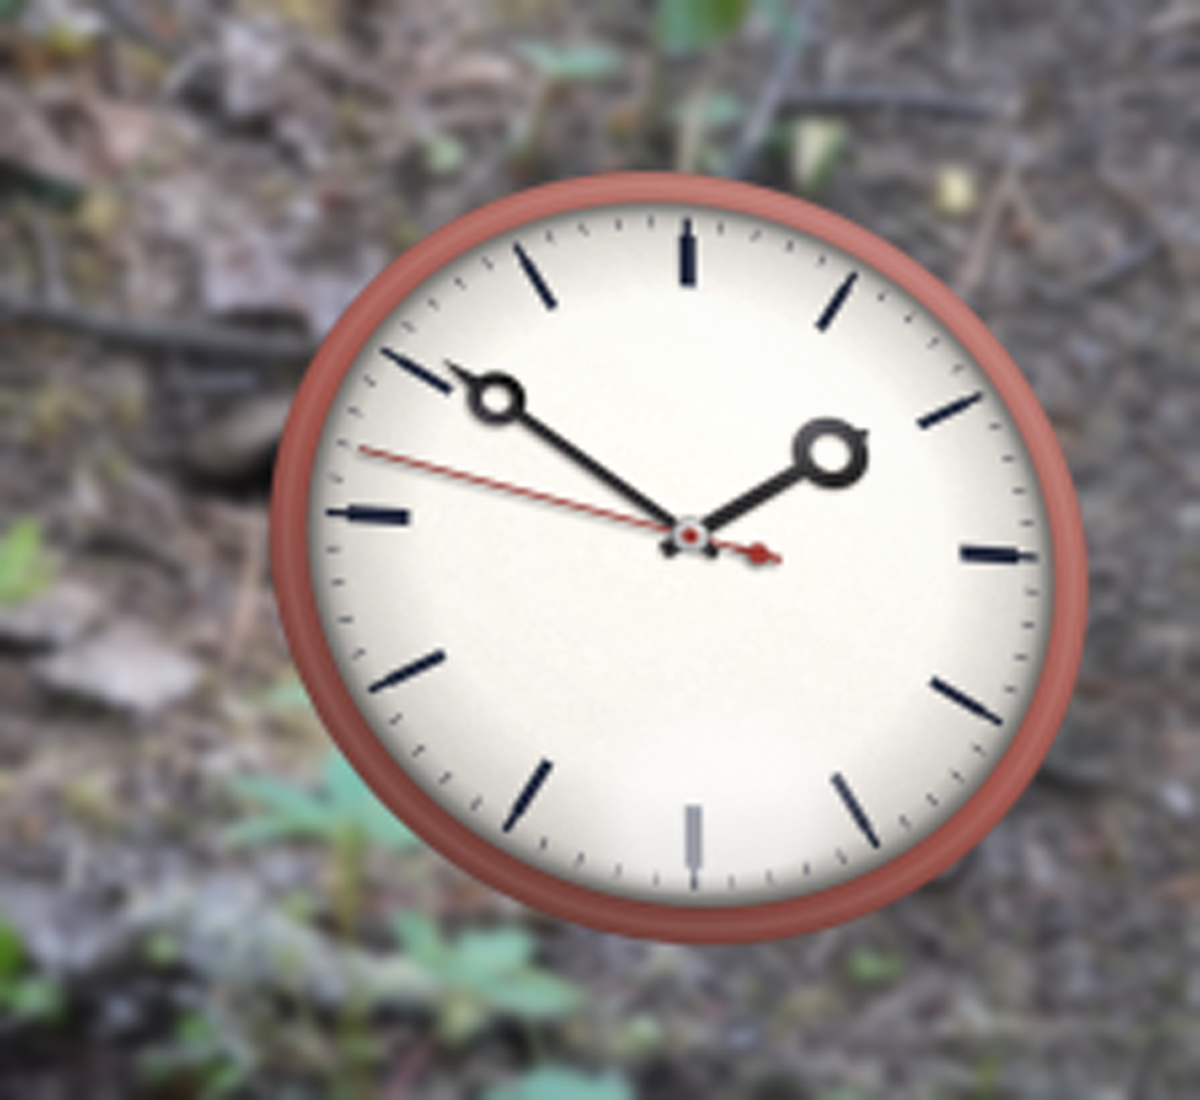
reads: 1,50,47
